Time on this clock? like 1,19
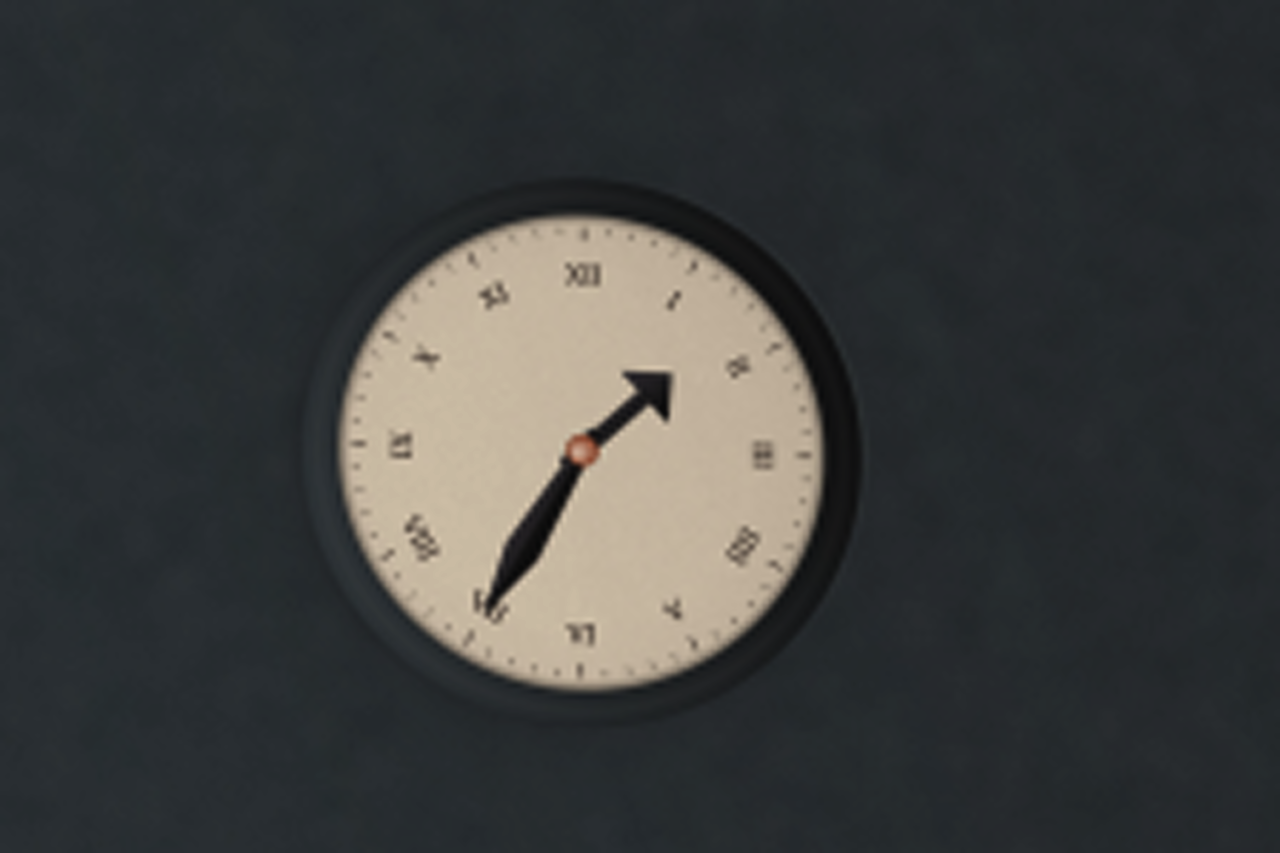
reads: 1,35
